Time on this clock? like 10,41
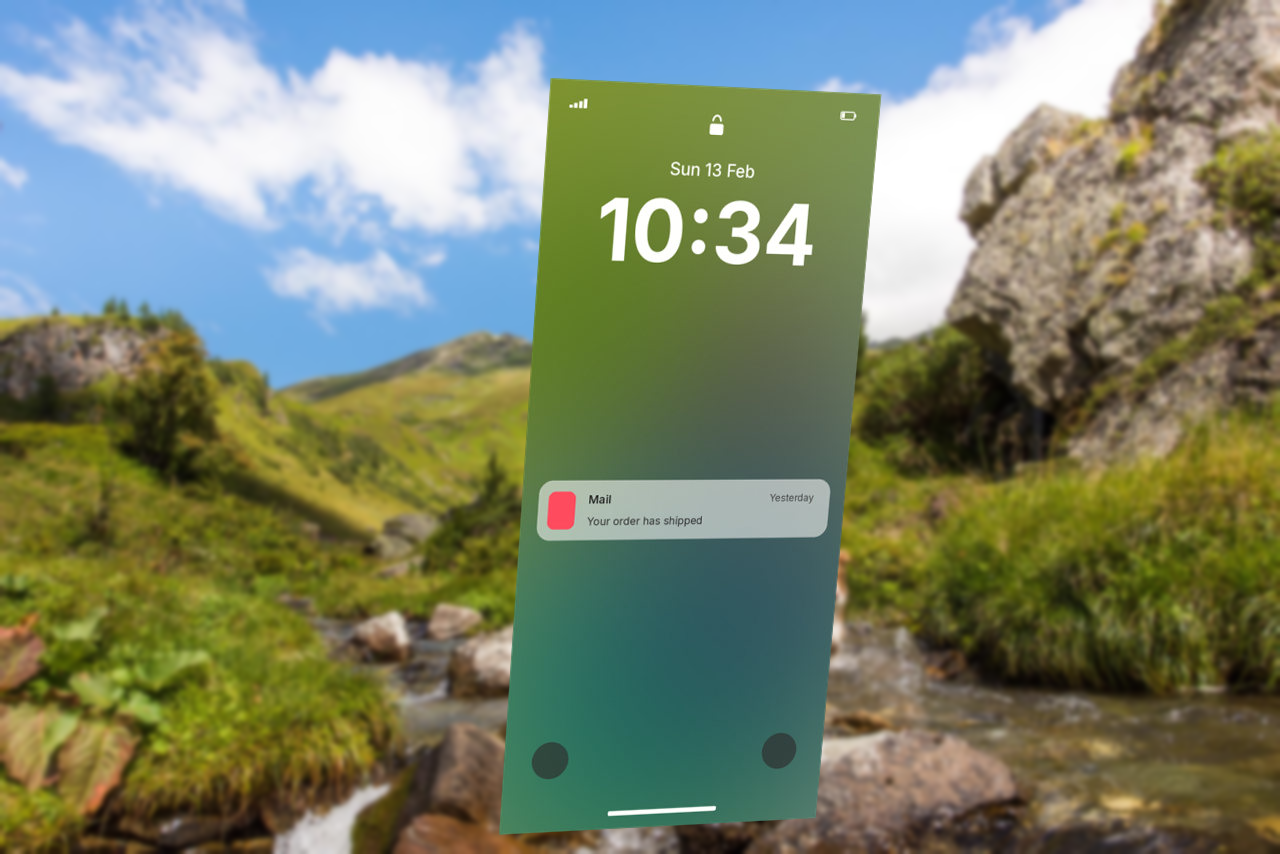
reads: 10,34
